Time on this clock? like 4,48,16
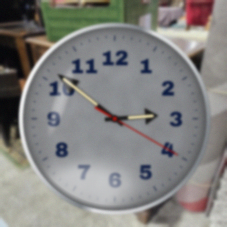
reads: 2,51,20
